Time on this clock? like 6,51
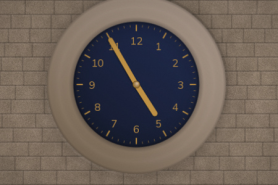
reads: 4,55
